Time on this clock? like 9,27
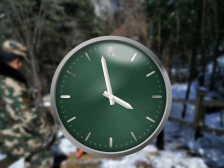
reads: 3,58
